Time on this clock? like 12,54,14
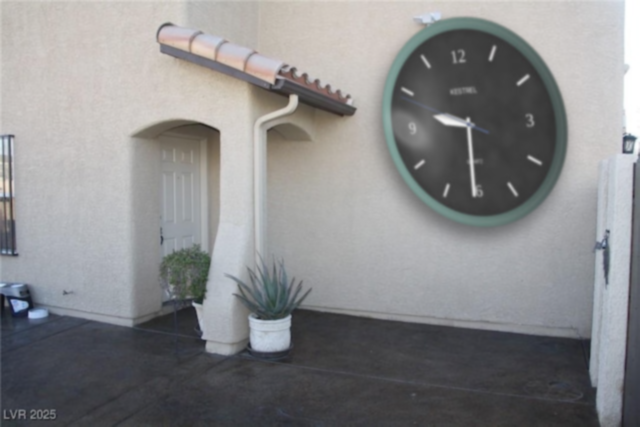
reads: 9,30,49
